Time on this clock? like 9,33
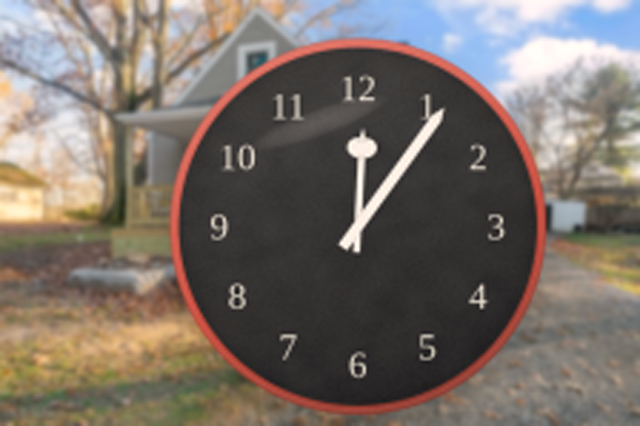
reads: 12,06
